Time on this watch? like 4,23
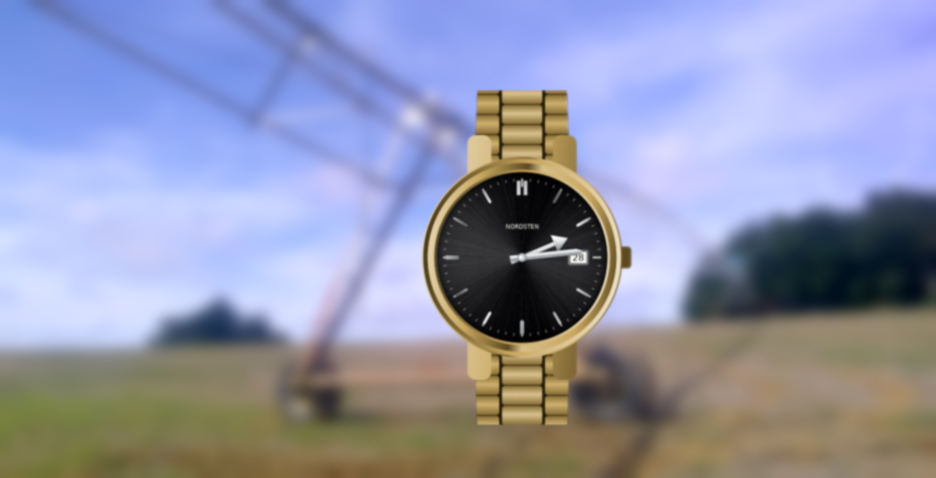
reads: 2,14
